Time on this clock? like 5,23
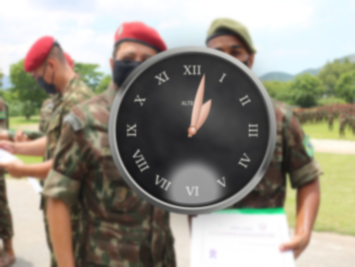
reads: 1,02
